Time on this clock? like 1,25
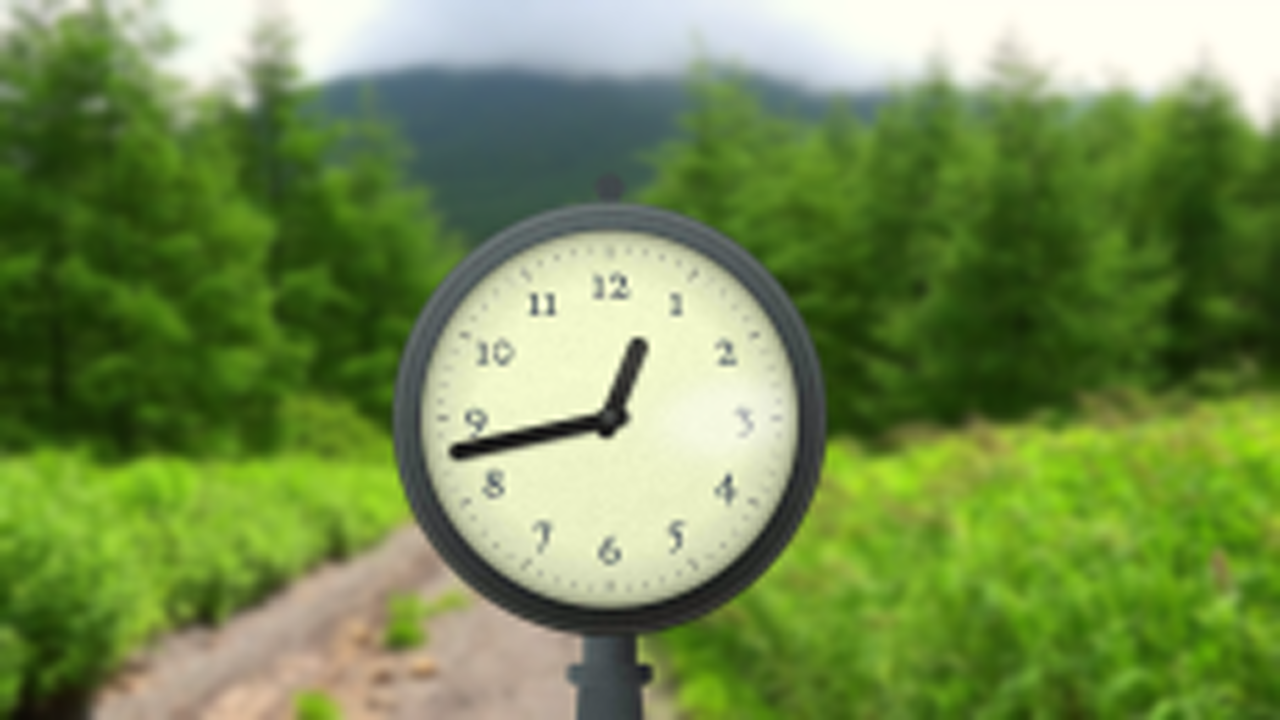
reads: 12,43
